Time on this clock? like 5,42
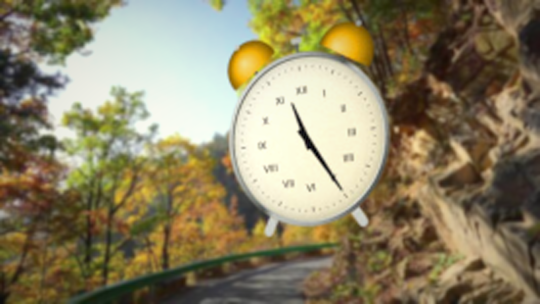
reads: 11,25
